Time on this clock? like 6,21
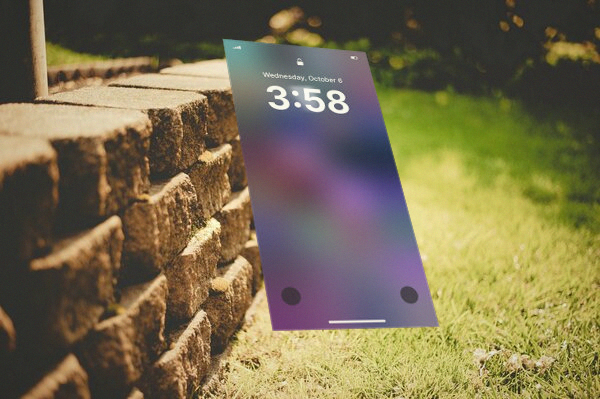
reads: 3,58
